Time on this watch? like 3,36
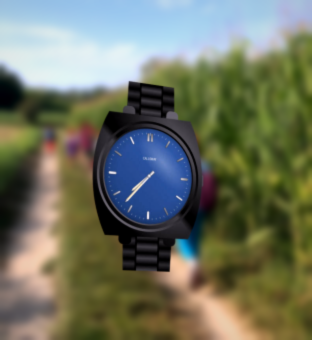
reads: 7,37
